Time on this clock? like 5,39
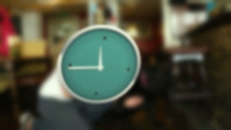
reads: 11,44
